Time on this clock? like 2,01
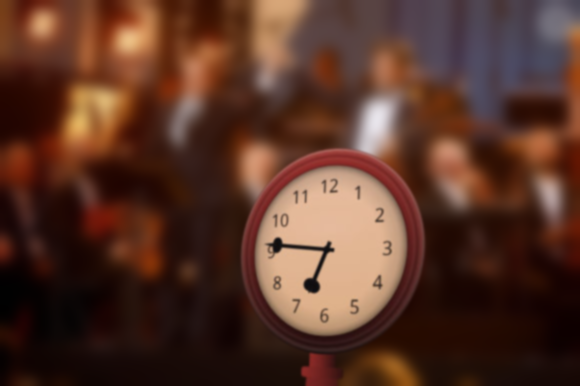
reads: 6,46
